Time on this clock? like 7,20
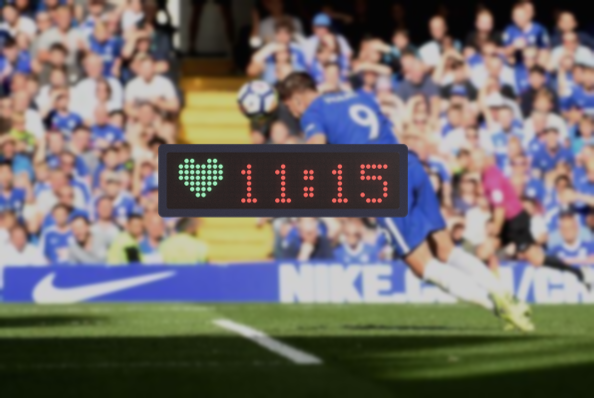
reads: 11,15
